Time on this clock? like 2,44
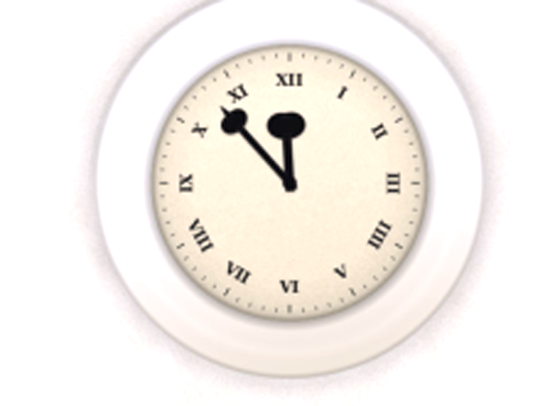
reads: 11,53
